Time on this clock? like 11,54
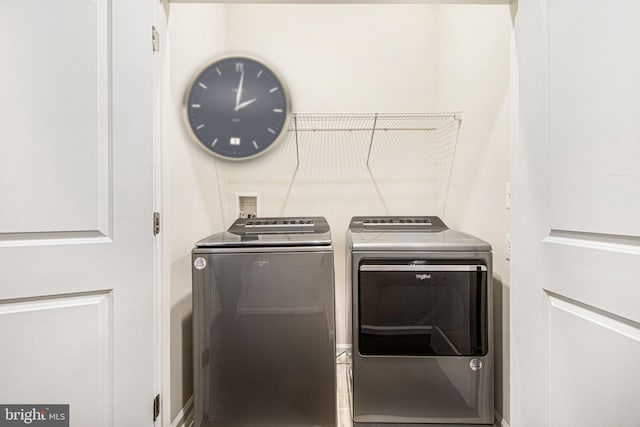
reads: 2,01
